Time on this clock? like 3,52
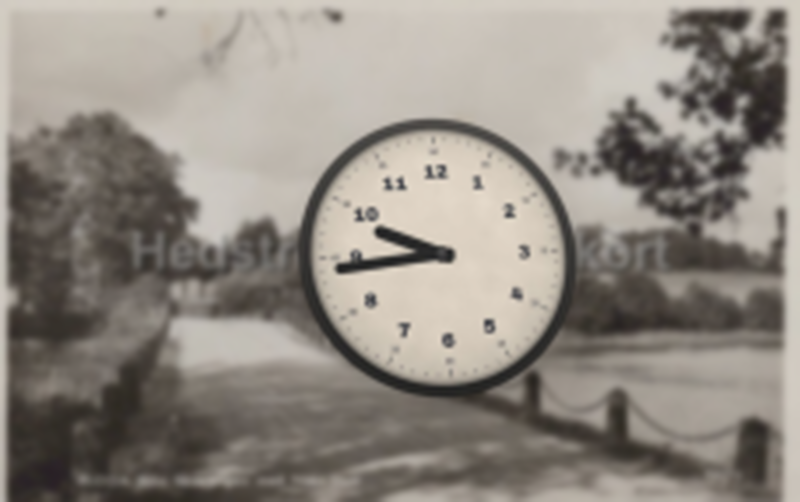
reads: 9,44
